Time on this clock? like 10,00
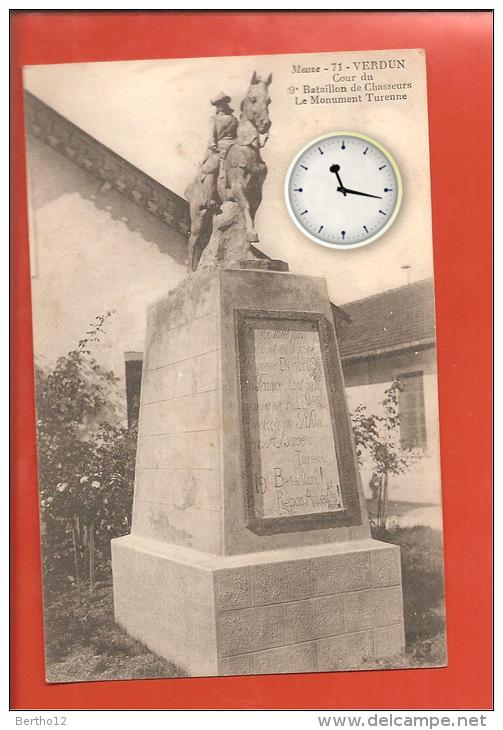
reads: 11,17
